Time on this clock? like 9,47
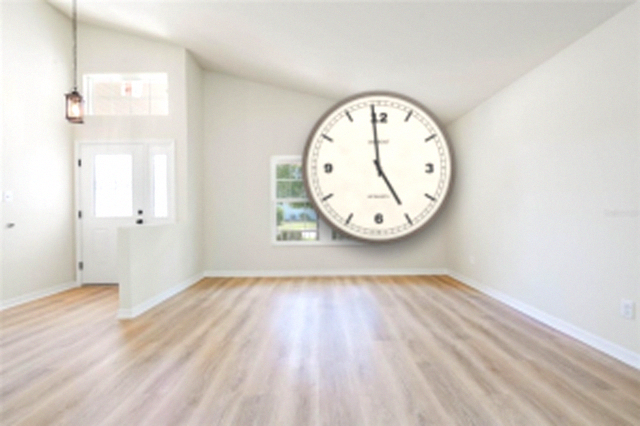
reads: 4,59
